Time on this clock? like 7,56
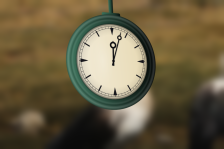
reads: 12,03
